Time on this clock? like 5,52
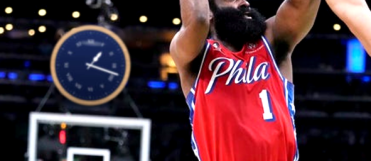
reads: 1,18
